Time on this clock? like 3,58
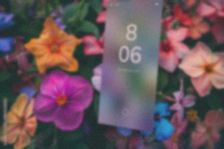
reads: 8,06
